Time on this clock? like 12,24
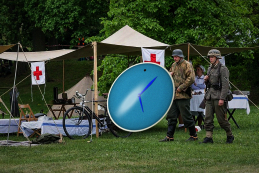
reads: 5,06
